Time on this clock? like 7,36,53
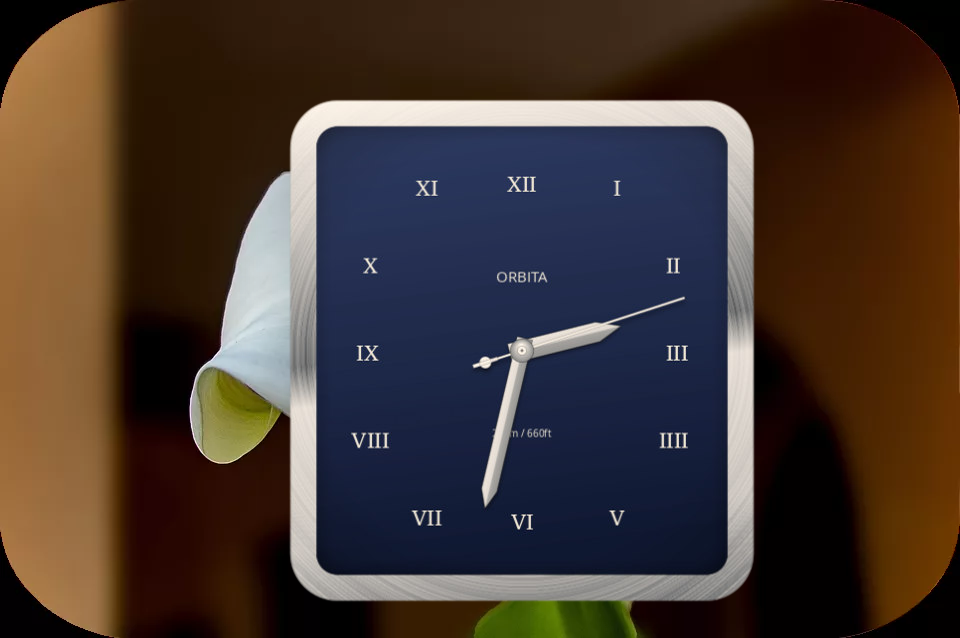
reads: 2,32,12
